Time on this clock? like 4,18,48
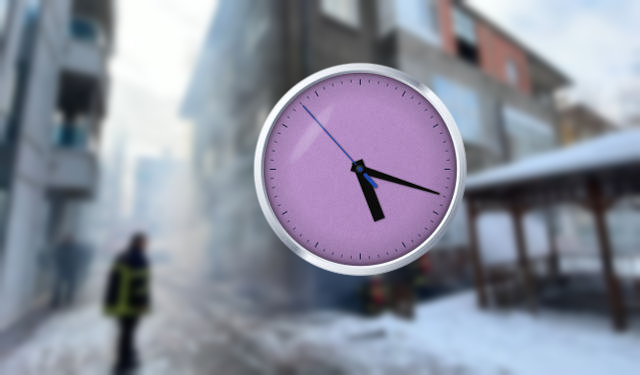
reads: 5,17,53
